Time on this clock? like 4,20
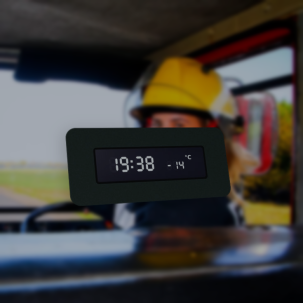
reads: 19,38
